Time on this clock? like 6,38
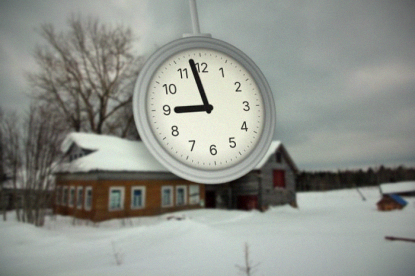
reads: 8,58
